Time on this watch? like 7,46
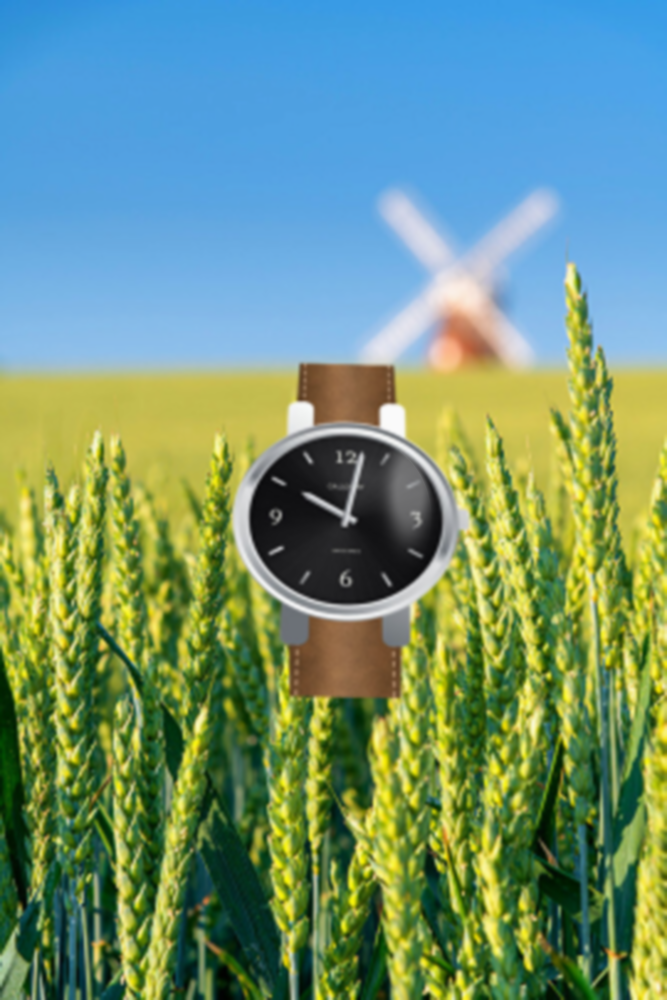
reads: 10,02
